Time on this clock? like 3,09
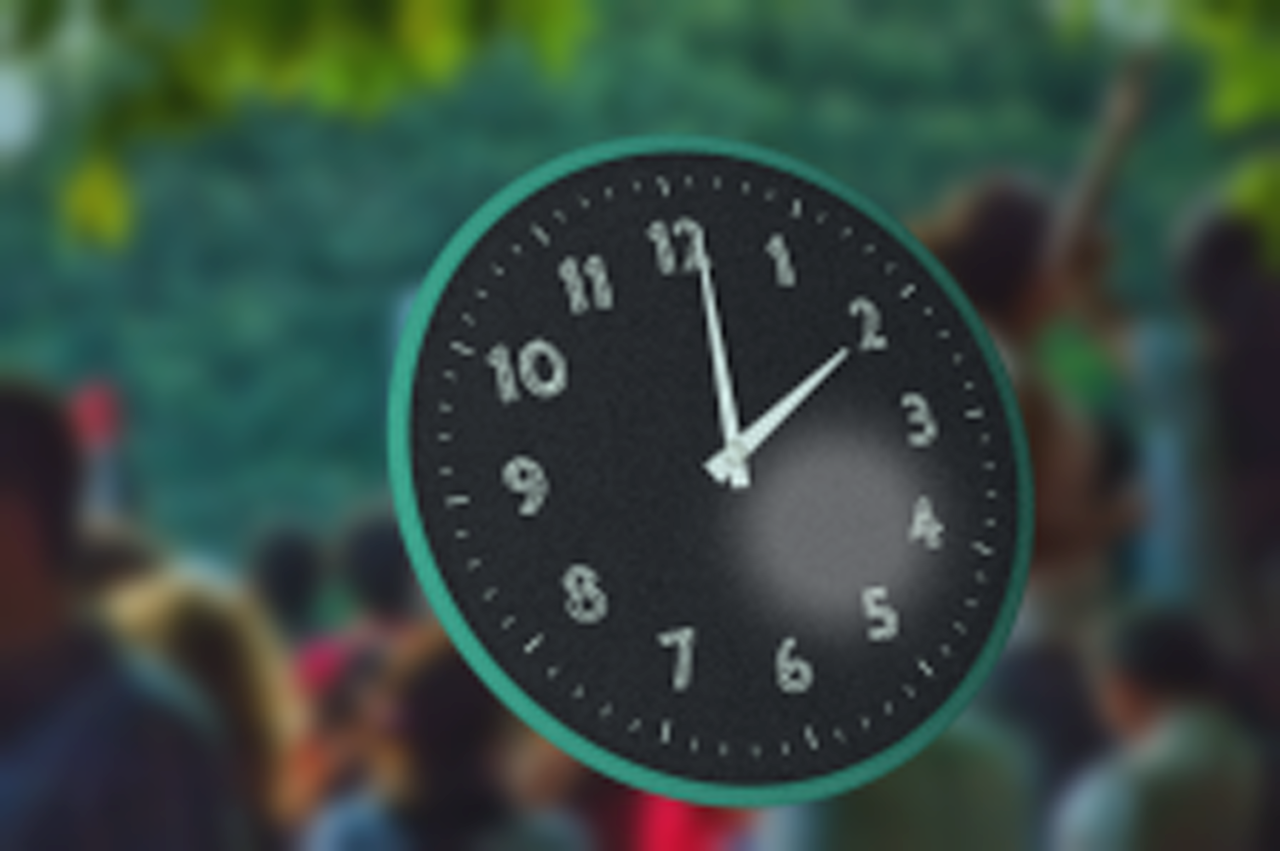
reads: 2,01
